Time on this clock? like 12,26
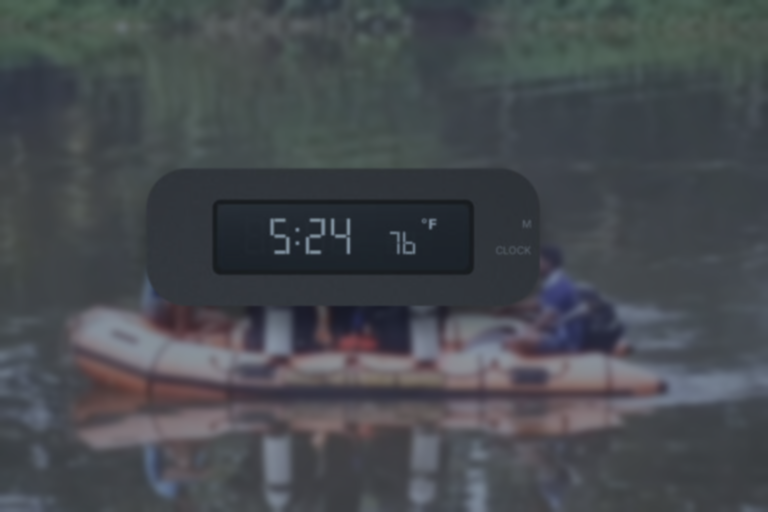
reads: 5,24
